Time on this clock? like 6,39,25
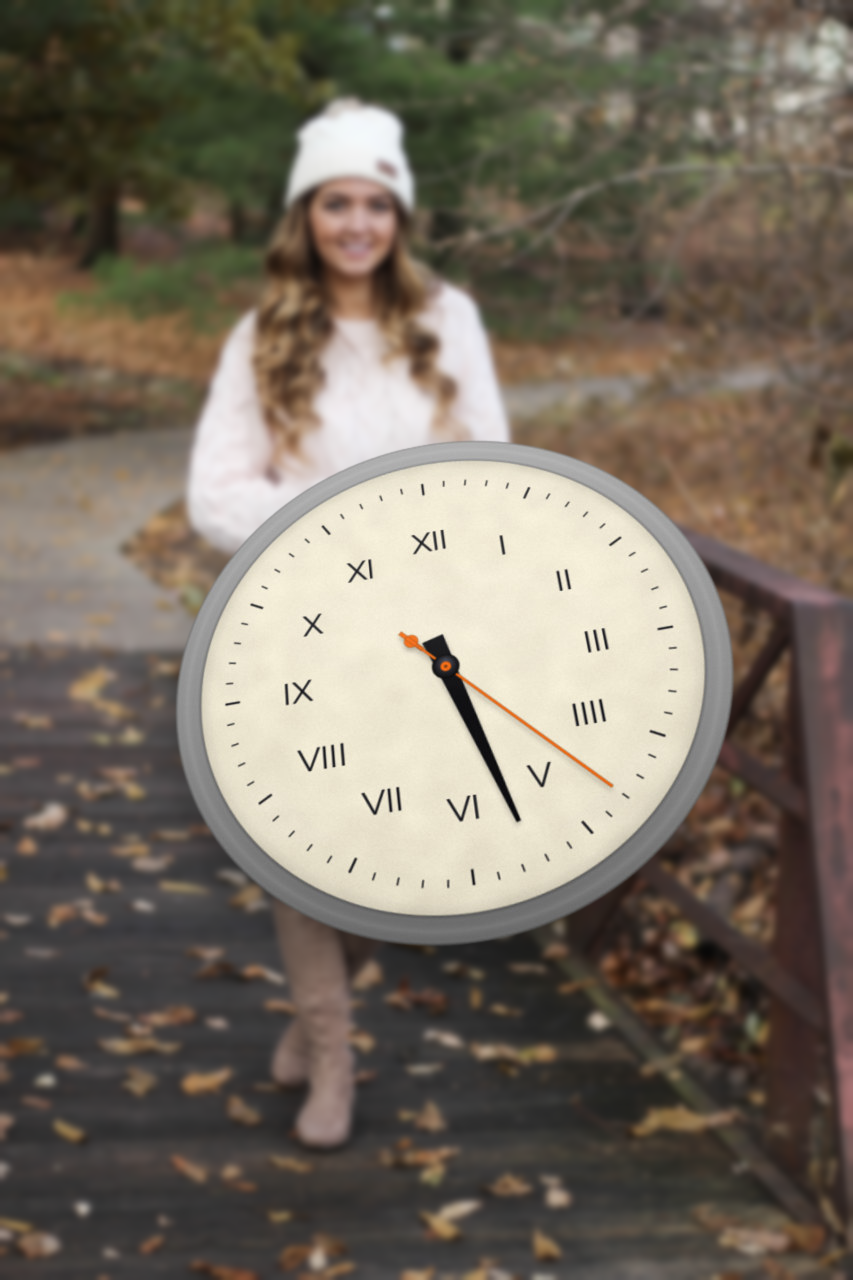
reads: 5,27,23
